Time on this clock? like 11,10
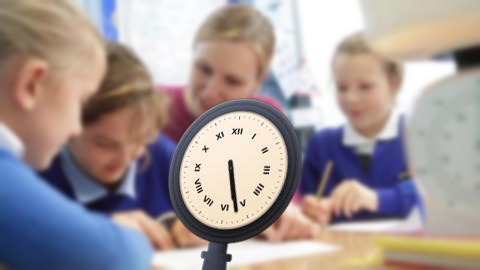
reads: 5,27
